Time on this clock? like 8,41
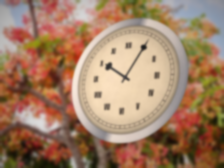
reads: 10,05
